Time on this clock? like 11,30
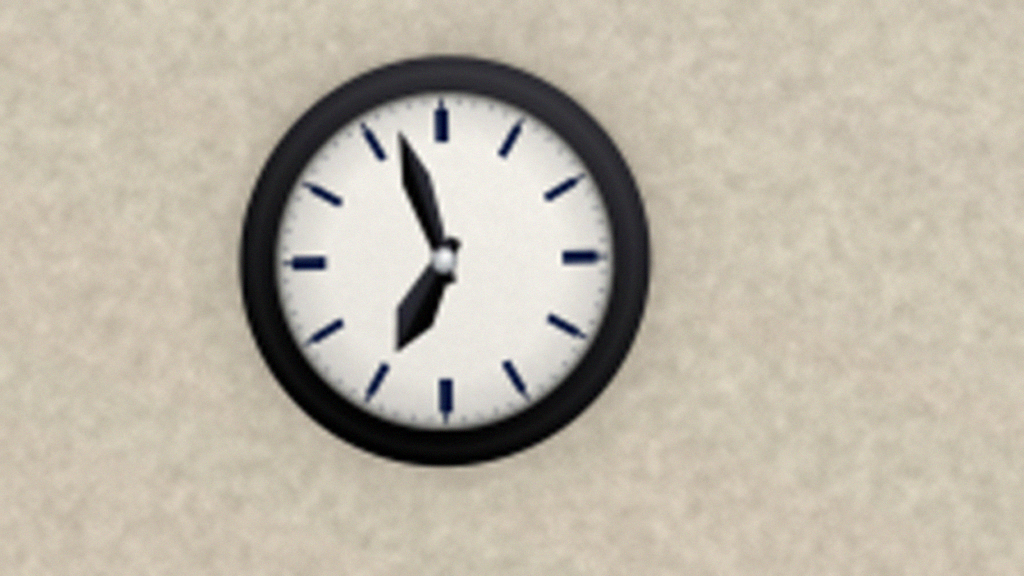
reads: 6,57
